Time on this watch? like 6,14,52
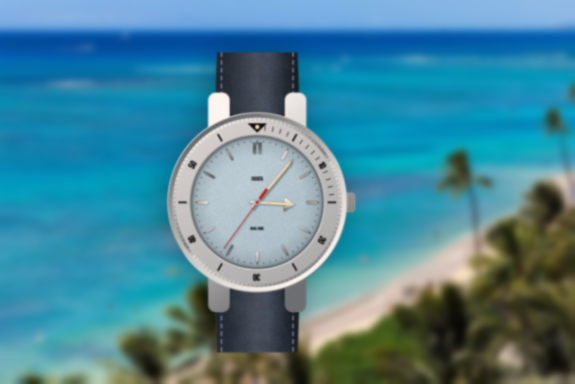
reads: 3,06,36
